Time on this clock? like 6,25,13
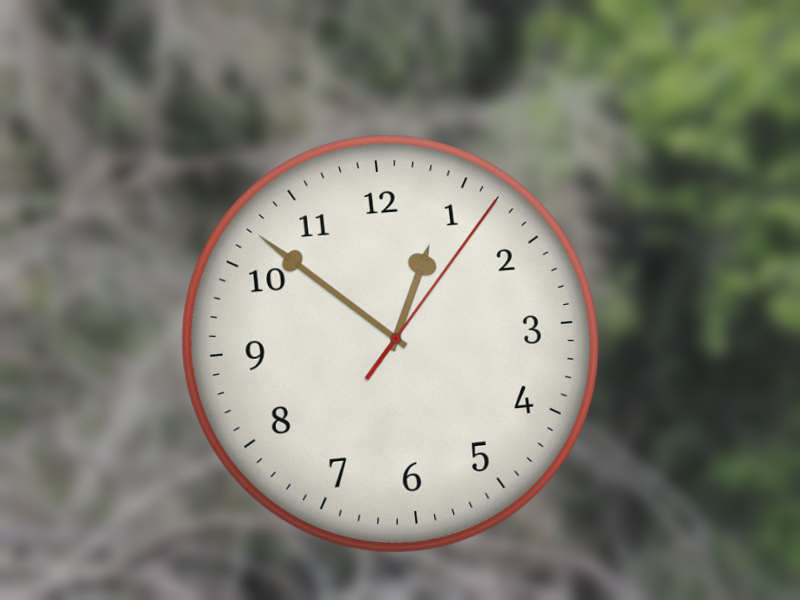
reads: 12,52,07
